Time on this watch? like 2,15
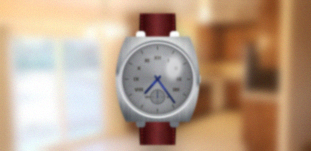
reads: 7,24
